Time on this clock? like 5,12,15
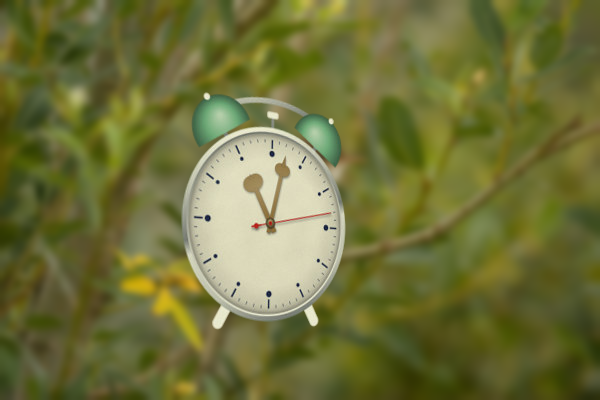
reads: 11,02,13
